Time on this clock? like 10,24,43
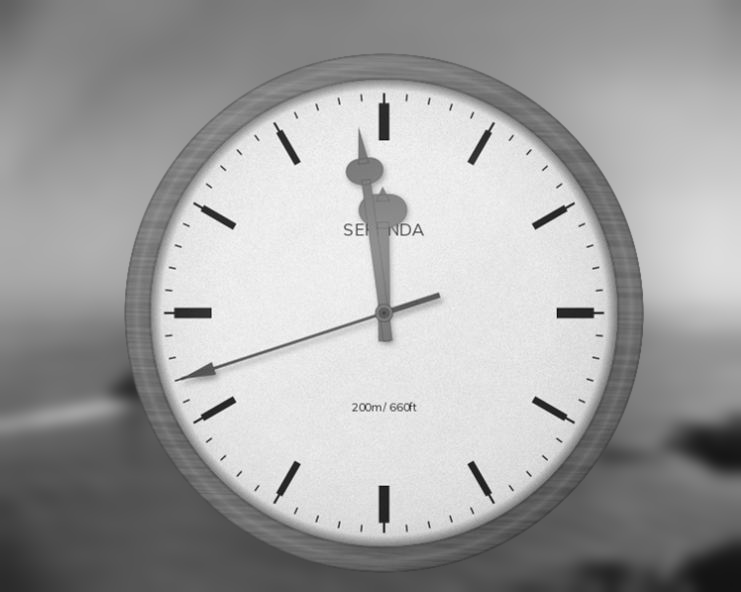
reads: 11,58,42
